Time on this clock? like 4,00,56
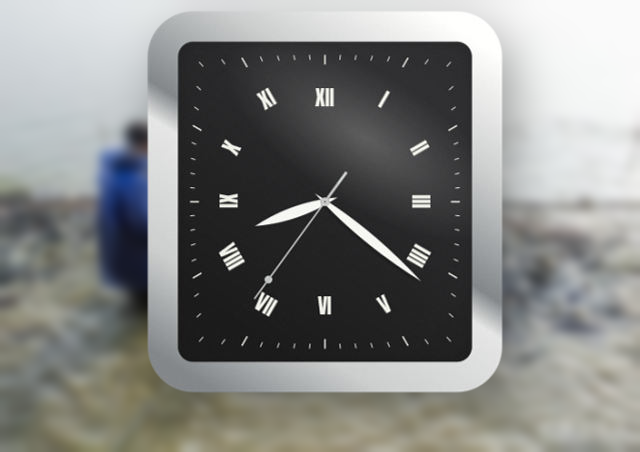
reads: 8,21,36
